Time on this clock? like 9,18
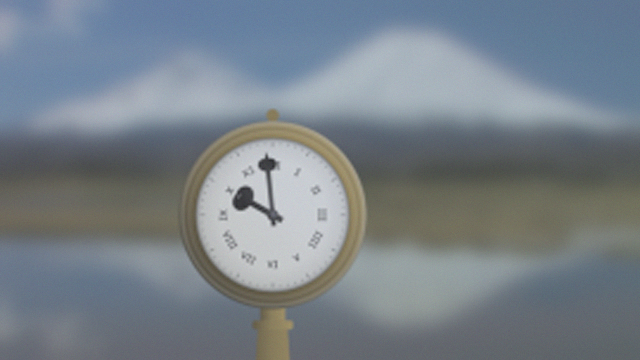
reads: 9,59
